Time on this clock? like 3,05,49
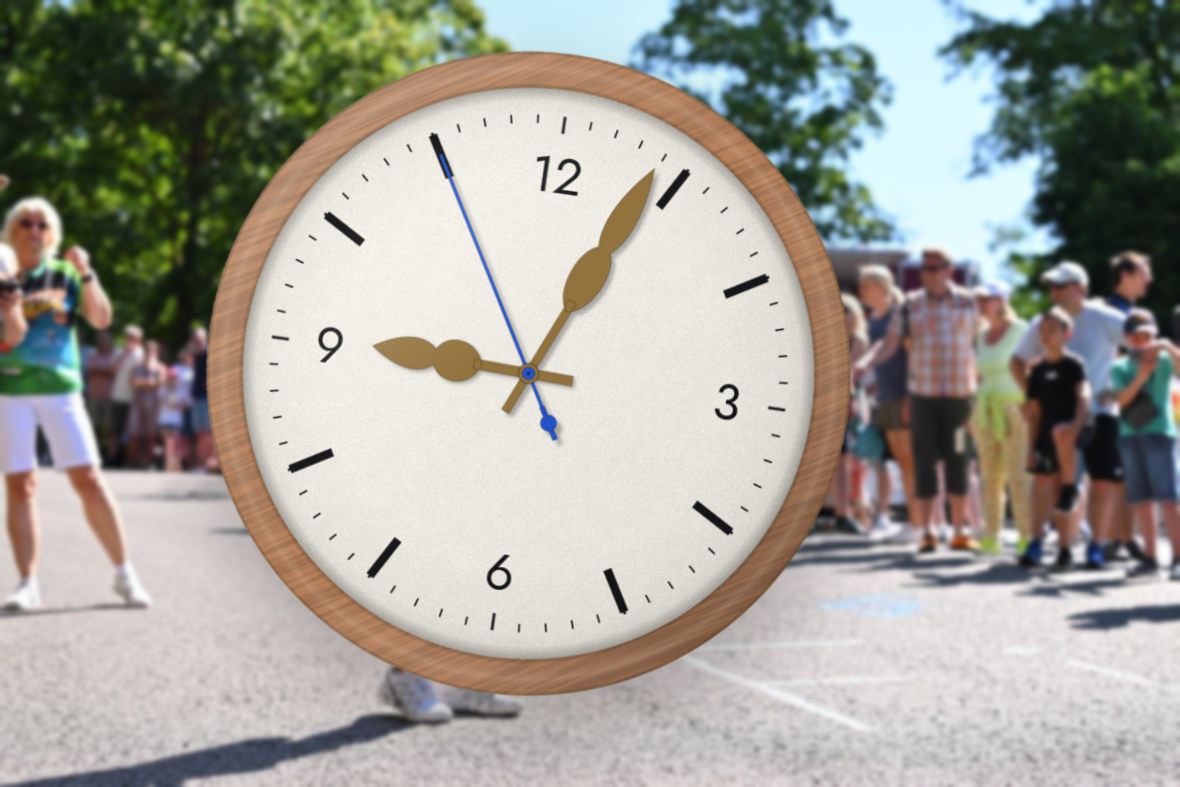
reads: 9,03,55
